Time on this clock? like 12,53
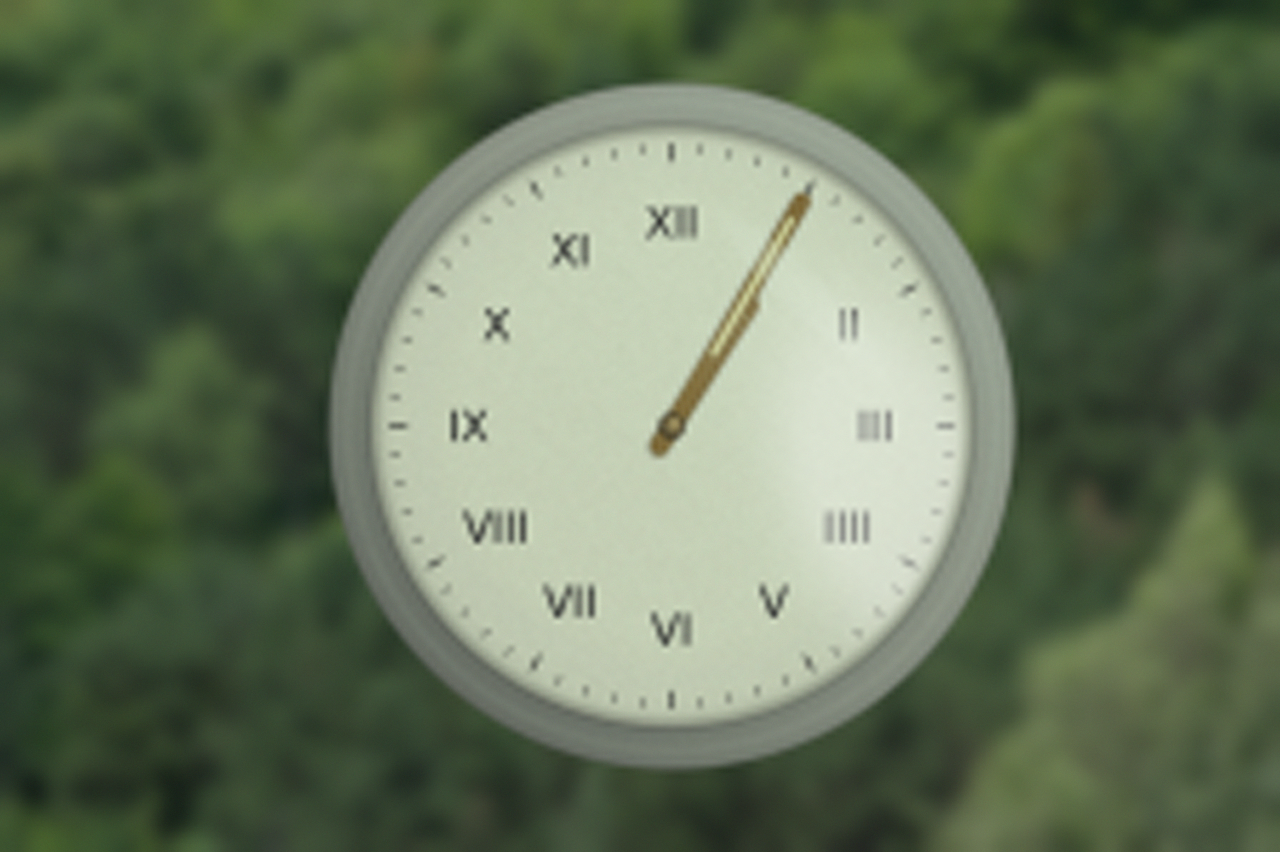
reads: 1,05
